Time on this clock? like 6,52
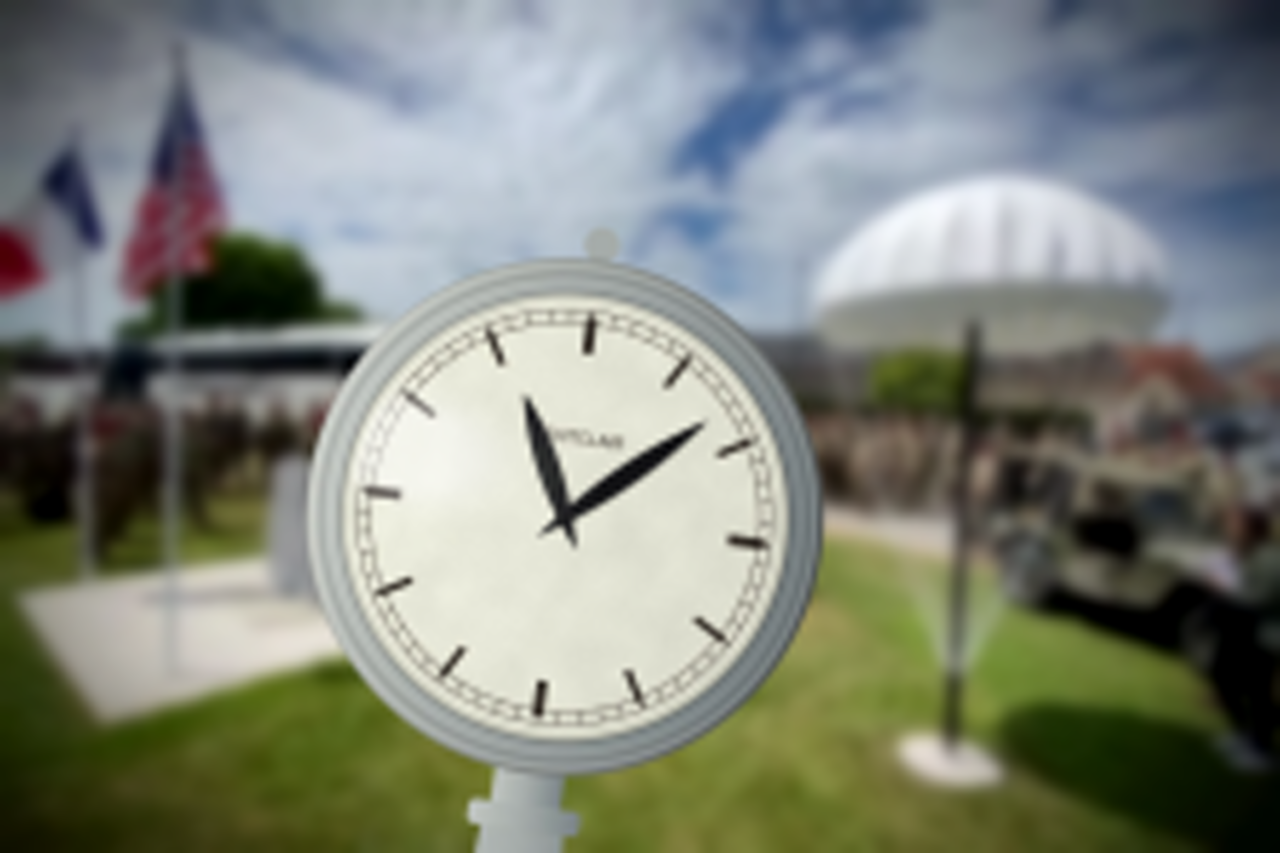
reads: 11,08
